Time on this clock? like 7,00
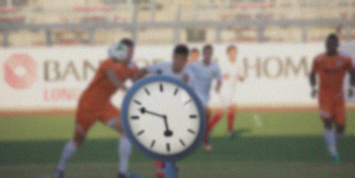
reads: 5,48
